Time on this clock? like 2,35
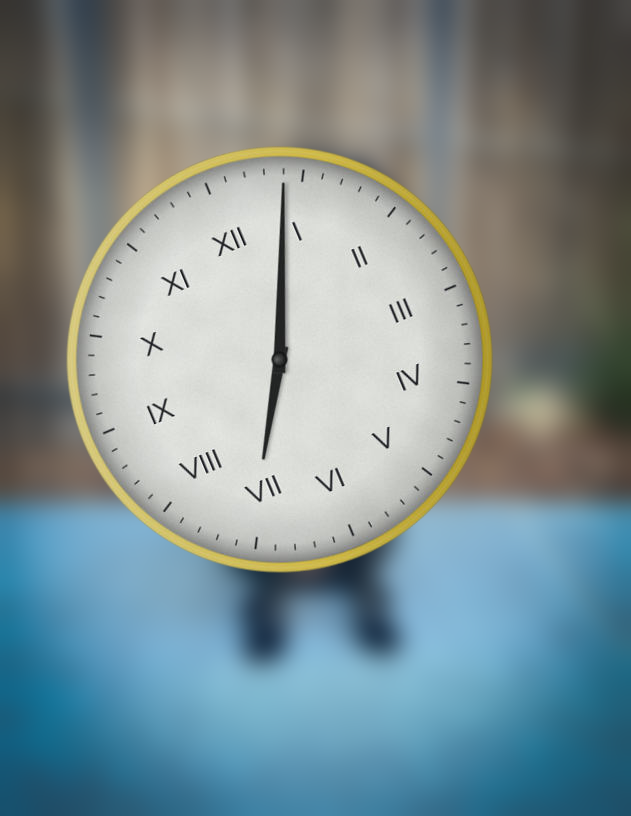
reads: 7,04
